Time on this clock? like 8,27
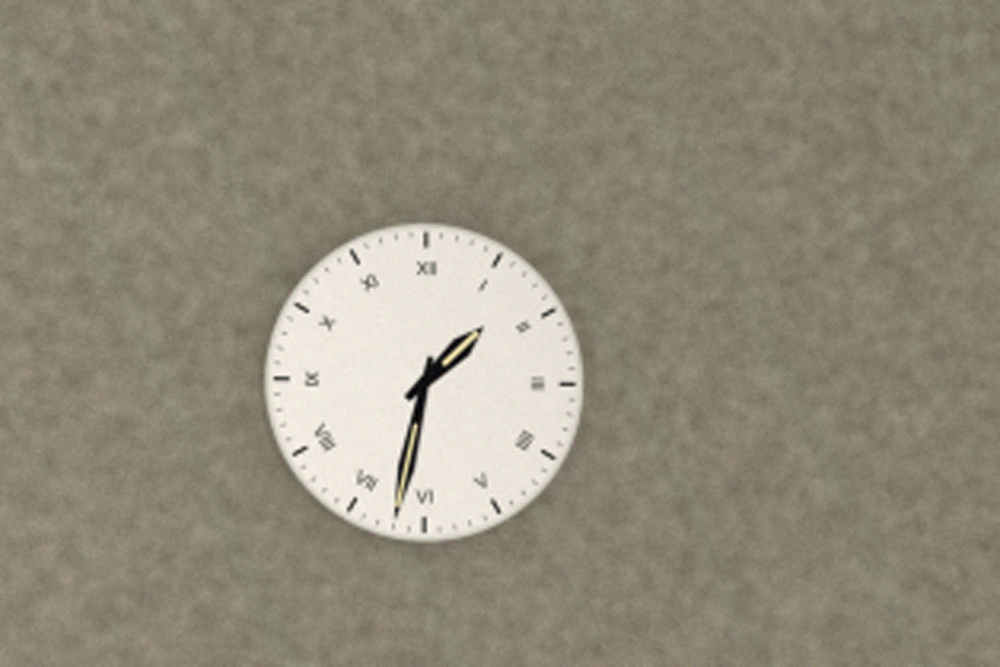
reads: 1,32
